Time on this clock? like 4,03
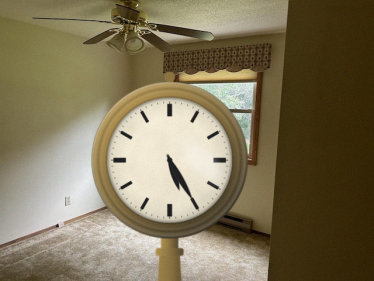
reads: 5,25
